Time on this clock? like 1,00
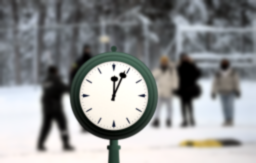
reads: 12,04
